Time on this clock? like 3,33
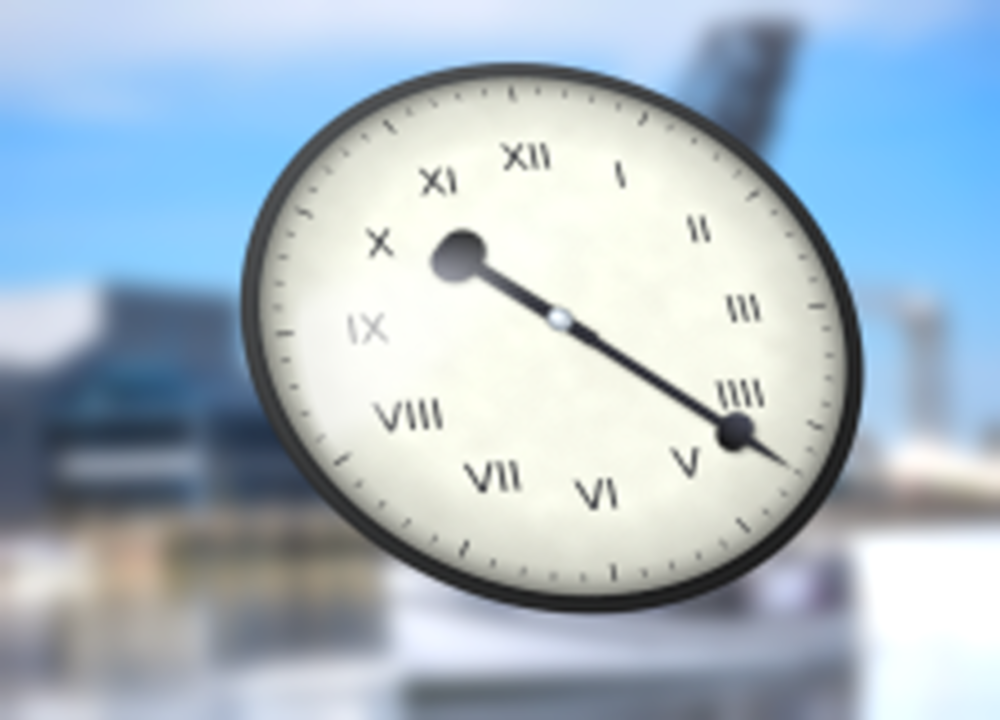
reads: 10,22
